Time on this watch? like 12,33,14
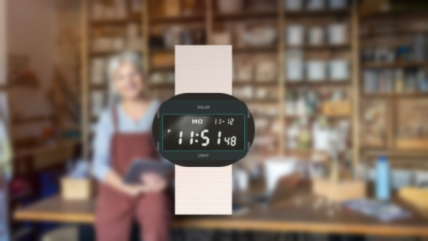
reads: 11,51,48
